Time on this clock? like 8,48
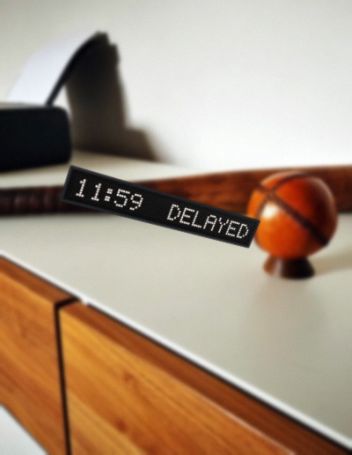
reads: 11,59
